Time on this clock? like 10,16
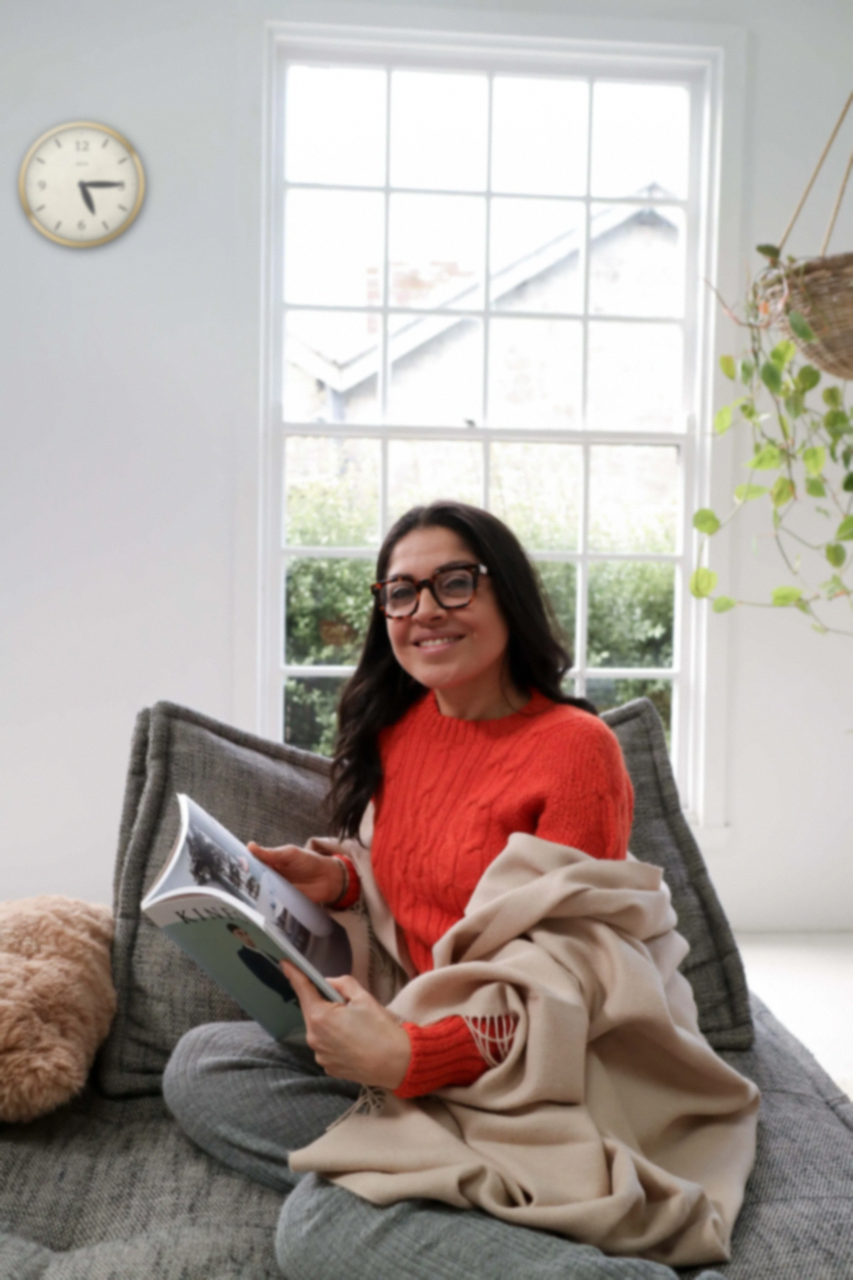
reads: 5,15
